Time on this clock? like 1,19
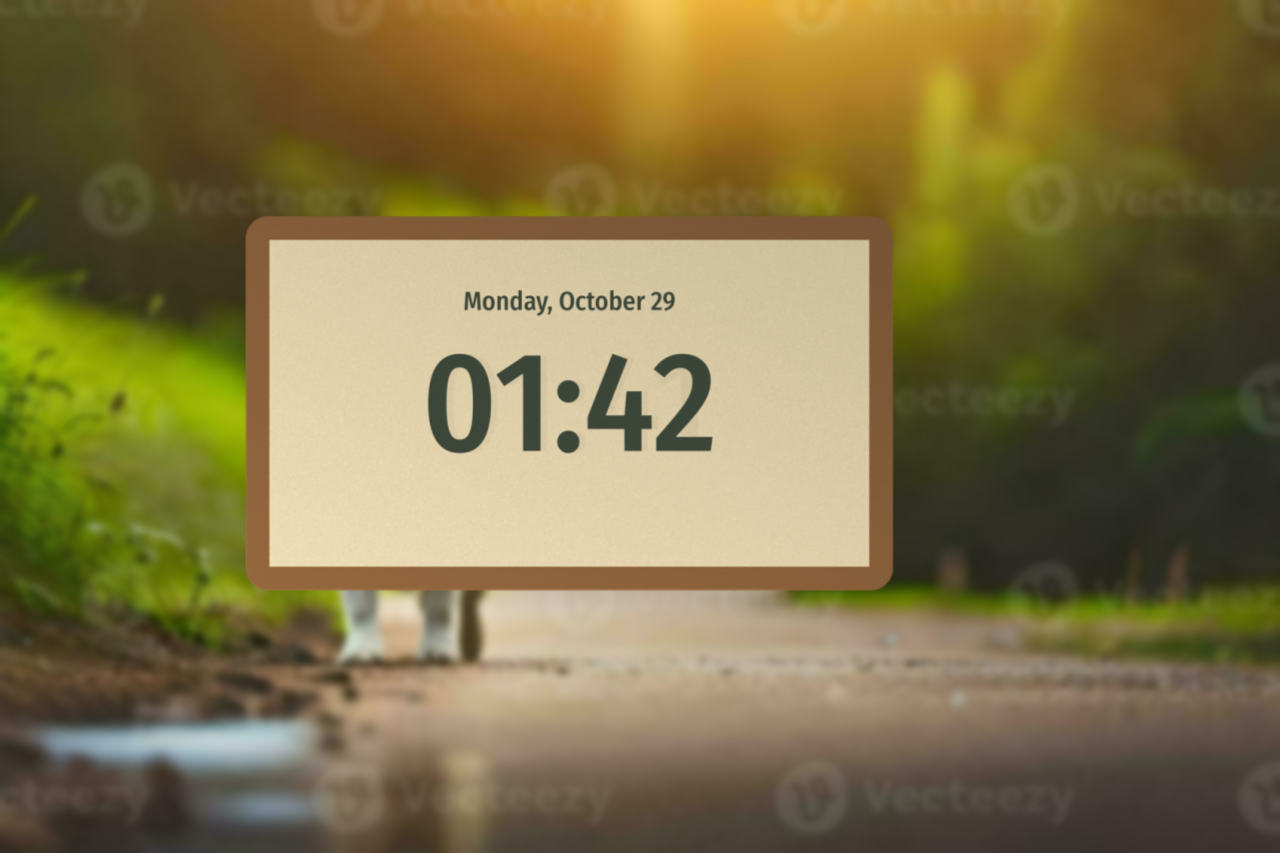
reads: 1,42
